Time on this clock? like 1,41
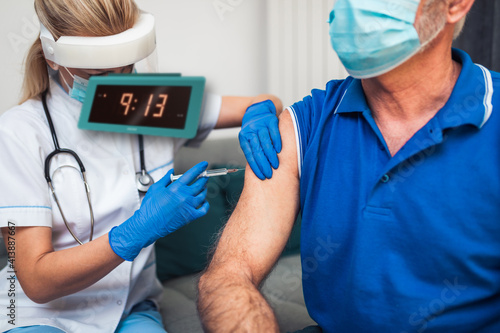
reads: 9,13
